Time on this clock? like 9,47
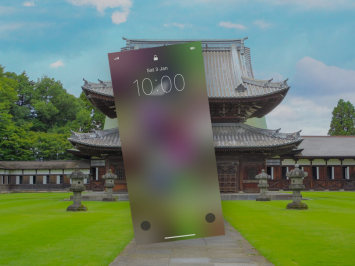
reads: 10,00
